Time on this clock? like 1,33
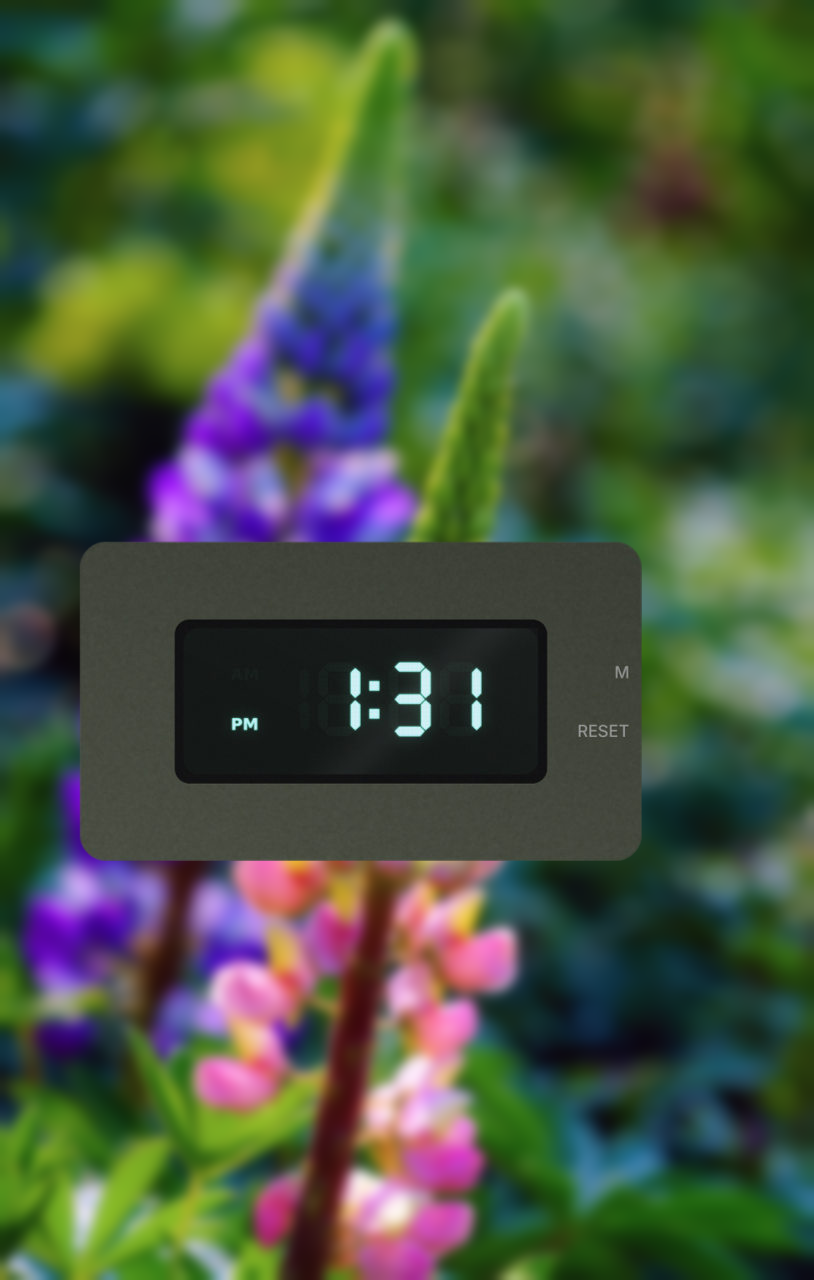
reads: 1,31
